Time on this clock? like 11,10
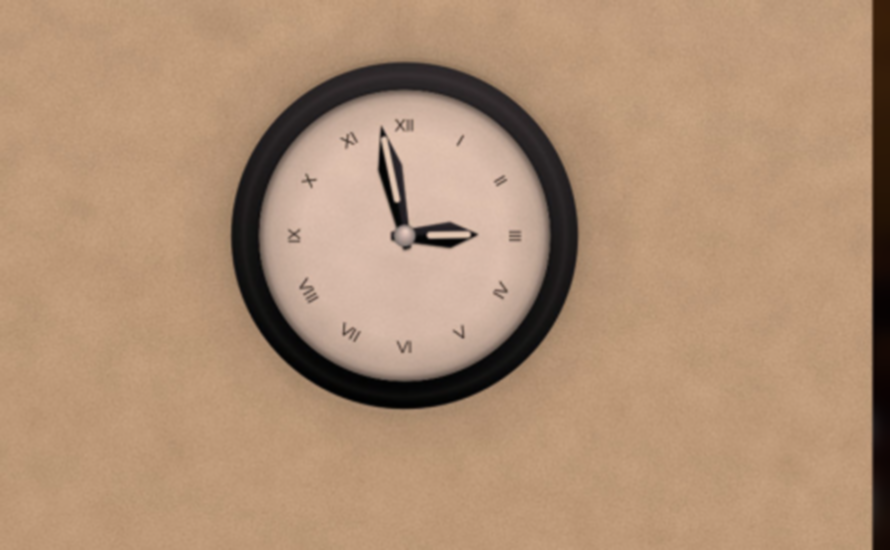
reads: 2,58
